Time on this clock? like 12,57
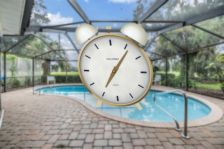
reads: 7,06
